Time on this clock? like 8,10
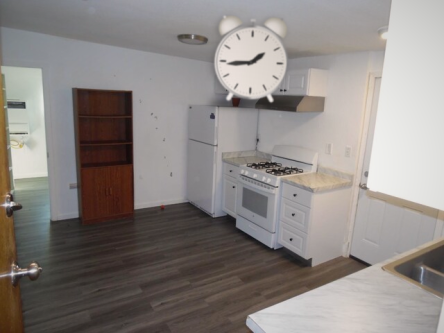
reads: 1,44
